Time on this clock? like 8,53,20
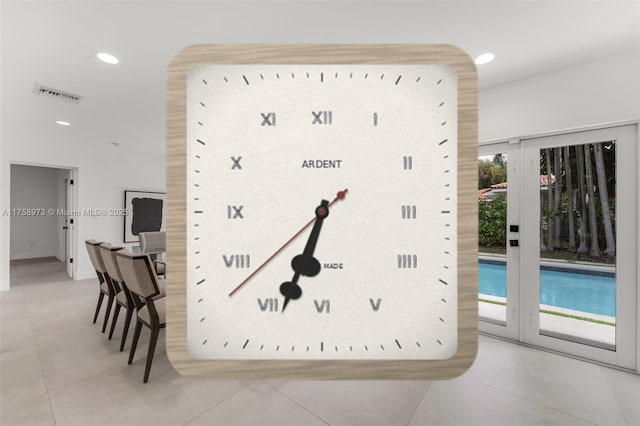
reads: 6,33,38
